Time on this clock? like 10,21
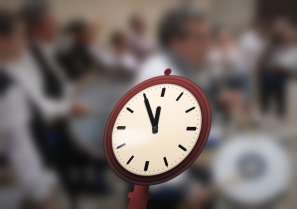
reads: 11,55
